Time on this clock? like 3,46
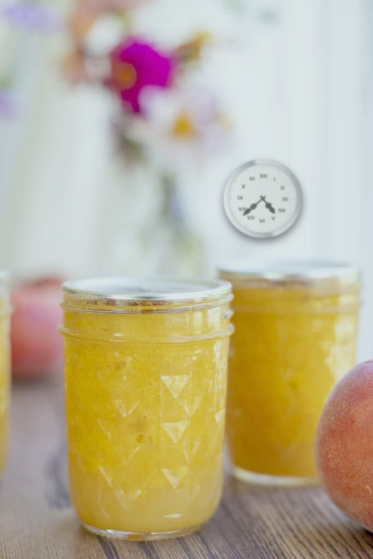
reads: 4,38
